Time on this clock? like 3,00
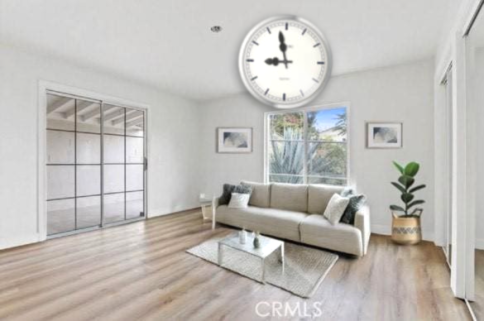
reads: 8,58
